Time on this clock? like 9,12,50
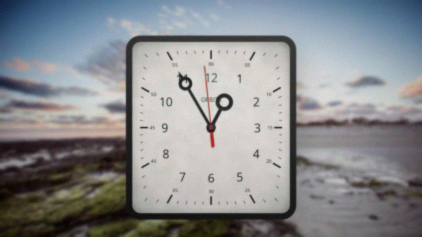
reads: 12,54,59
